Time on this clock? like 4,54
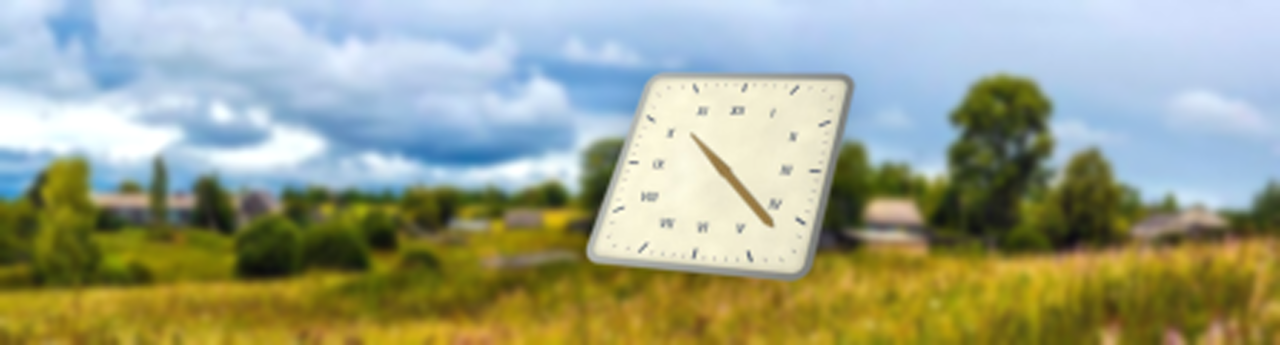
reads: 10,22
